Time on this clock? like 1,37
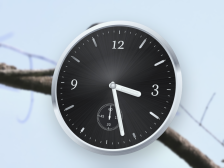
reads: 3,27
